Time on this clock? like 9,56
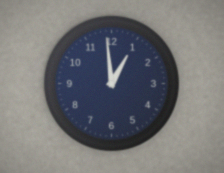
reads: 12,59
